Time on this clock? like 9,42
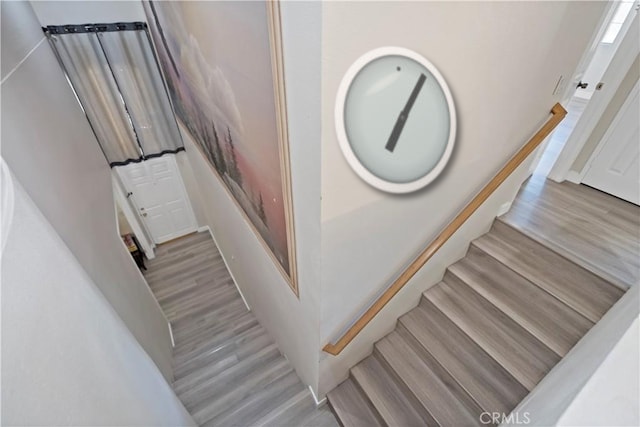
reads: 7,06
